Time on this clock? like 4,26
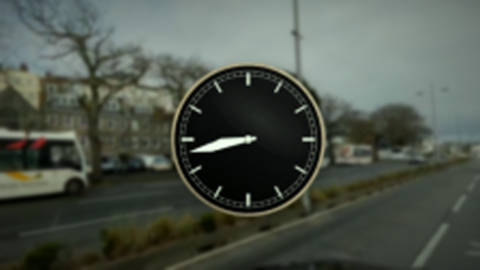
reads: 8,43
